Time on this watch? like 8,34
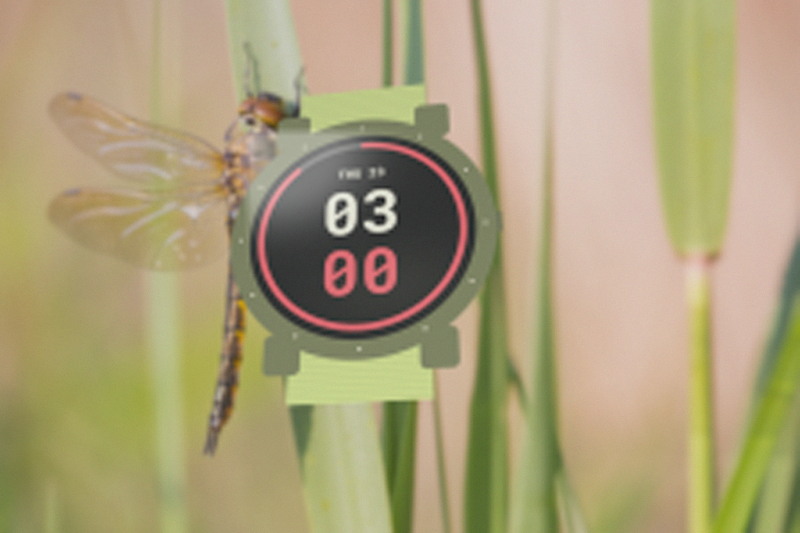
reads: 3,00
